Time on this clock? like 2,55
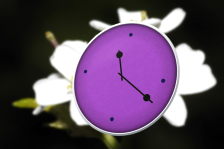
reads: 11,20
